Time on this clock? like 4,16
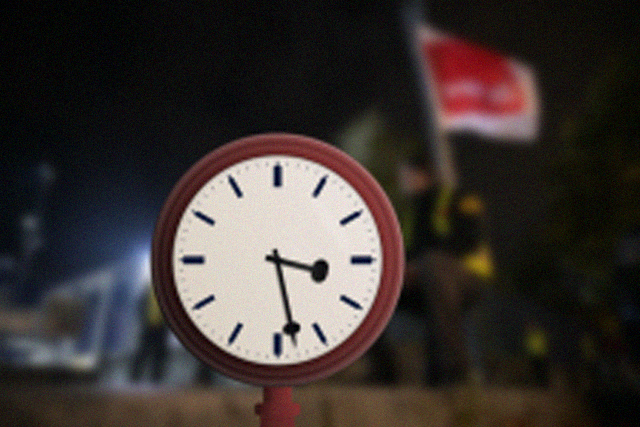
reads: 3,28
